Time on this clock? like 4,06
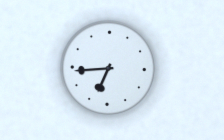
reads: 6,44
